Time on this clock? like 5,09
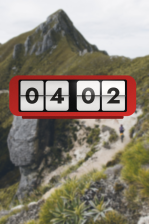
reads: 4,02
